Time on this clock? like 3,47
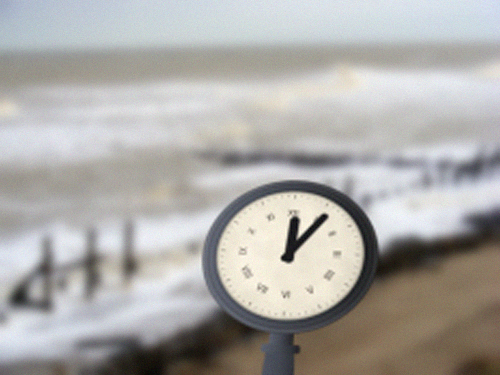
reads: 12,06
